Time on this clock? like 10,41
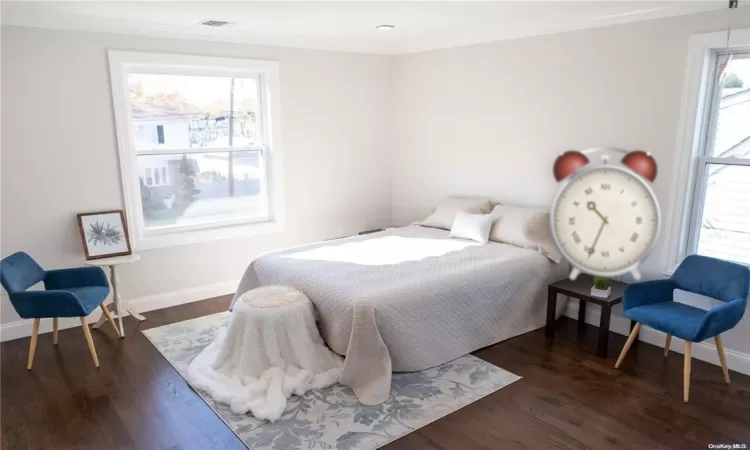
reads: 10,34
